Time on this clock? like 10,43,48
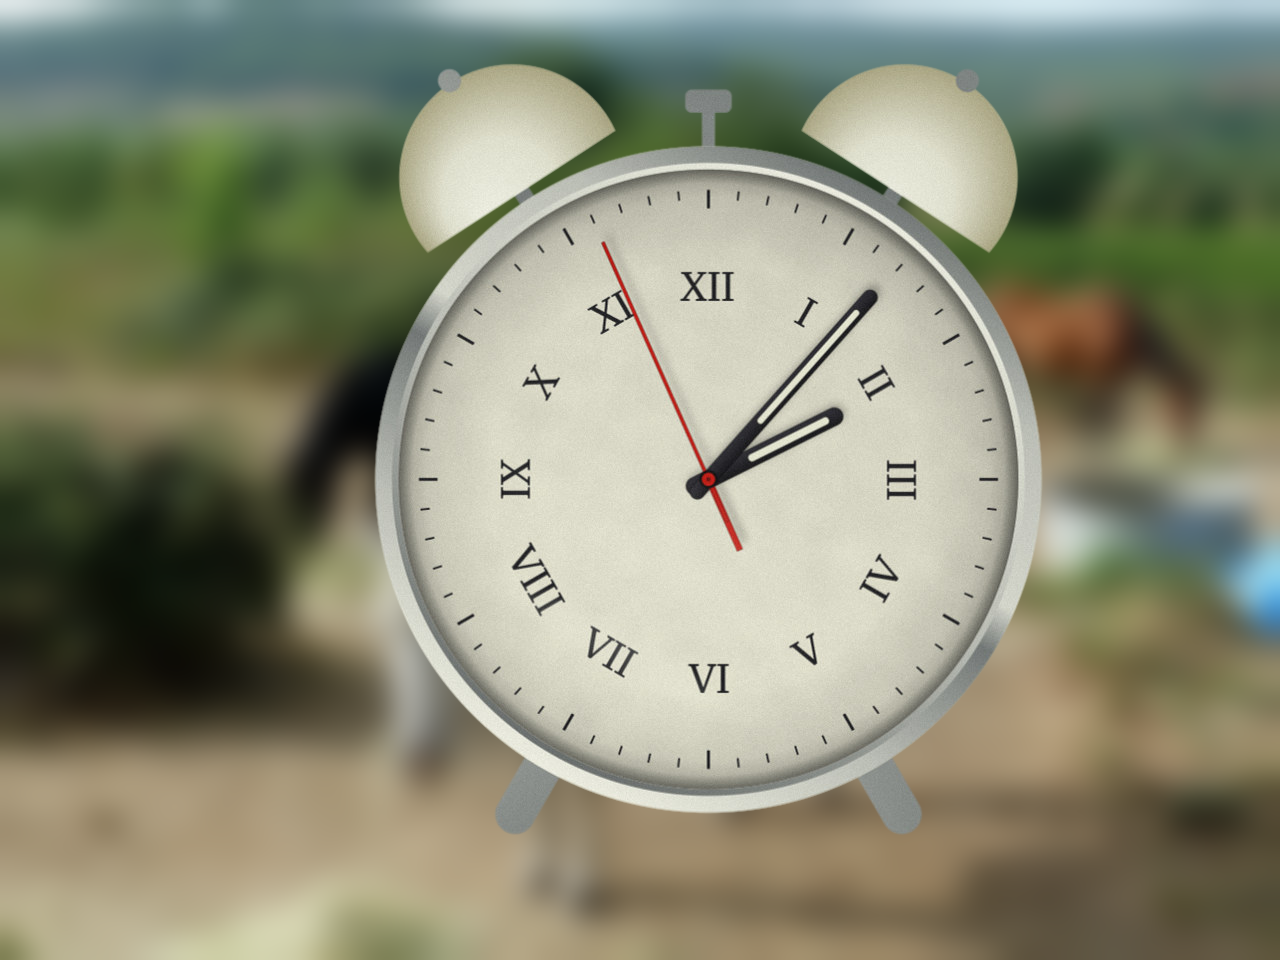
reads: 2,06,56
